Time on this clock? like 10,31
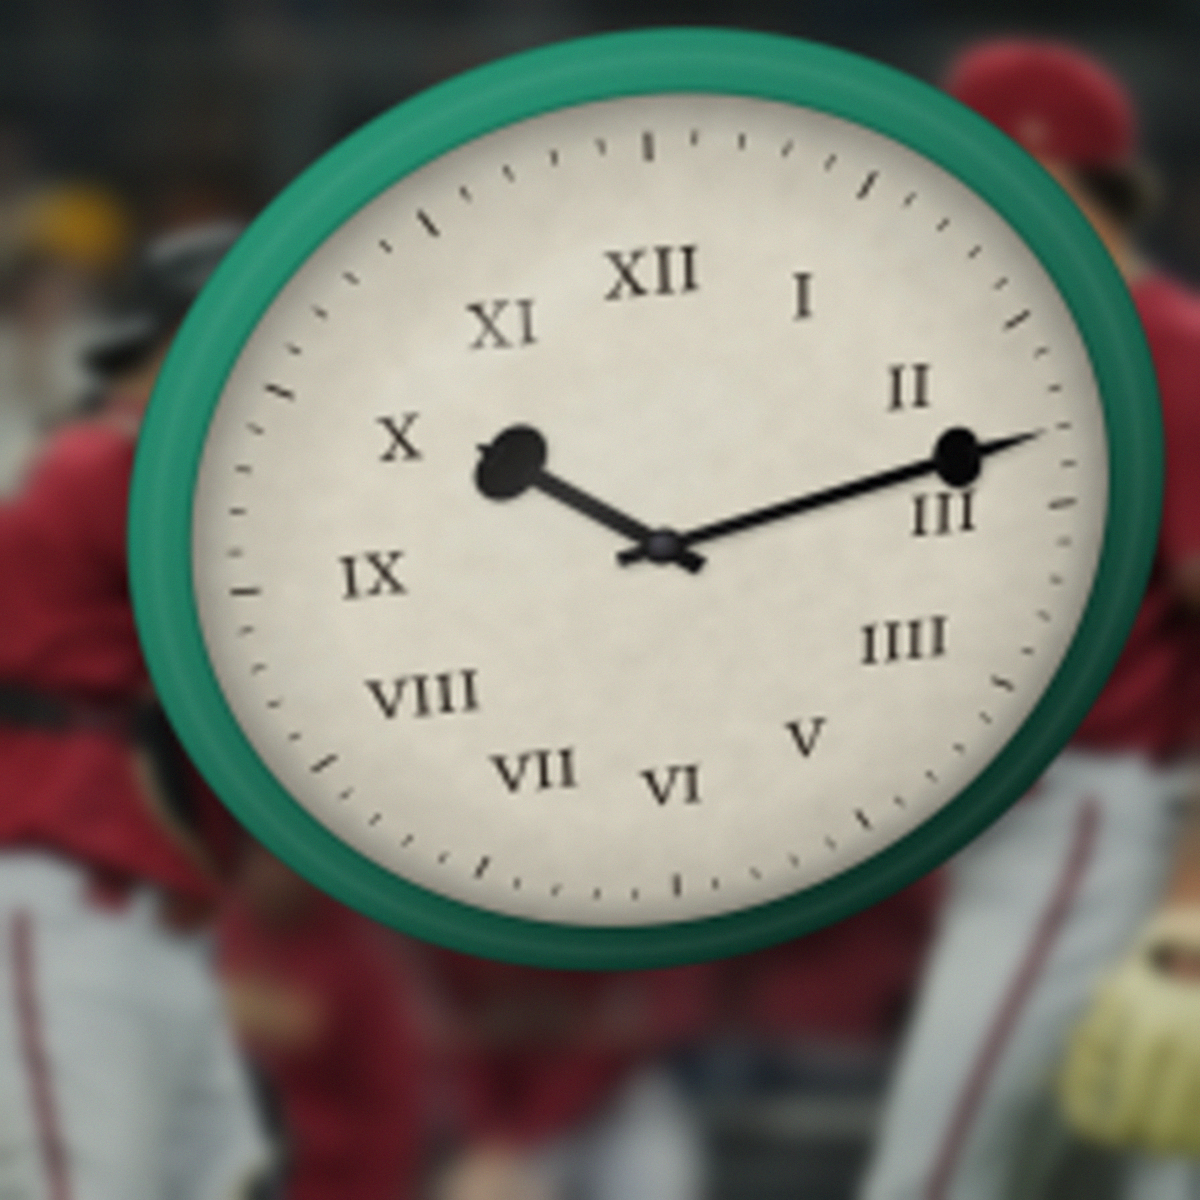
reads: 10,13
